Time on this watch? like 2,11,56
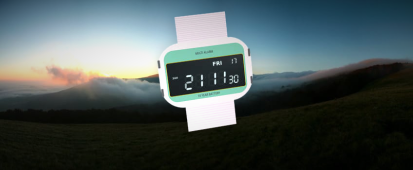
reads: 21,11,30
